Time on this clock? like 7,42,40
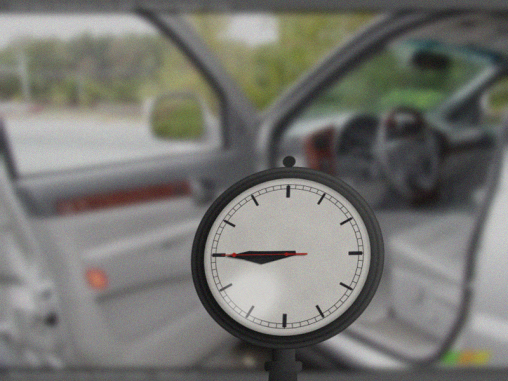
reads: 8,44,45
